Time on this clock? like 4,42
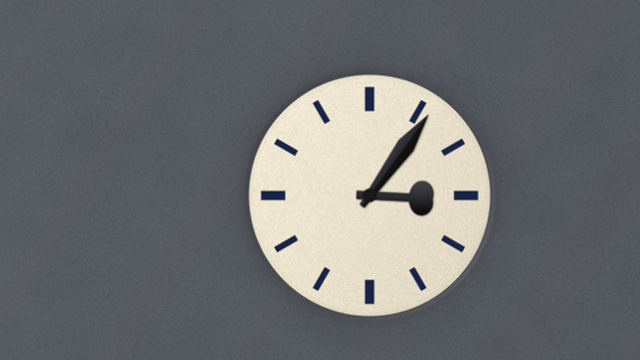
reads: 3,06
